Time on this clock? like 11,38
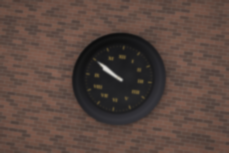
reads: 9,50
